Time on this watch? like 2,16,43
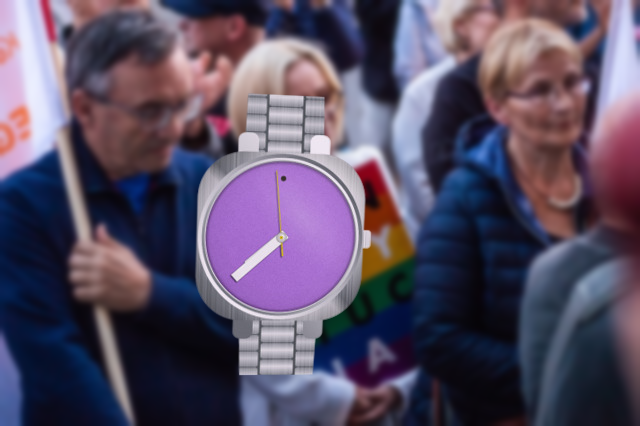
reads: 7,37,59
